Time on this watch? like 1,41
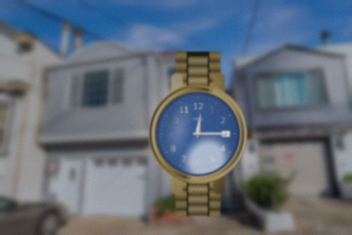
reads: 12,15
